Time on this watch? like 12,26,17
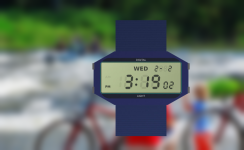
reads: 3,19,02
